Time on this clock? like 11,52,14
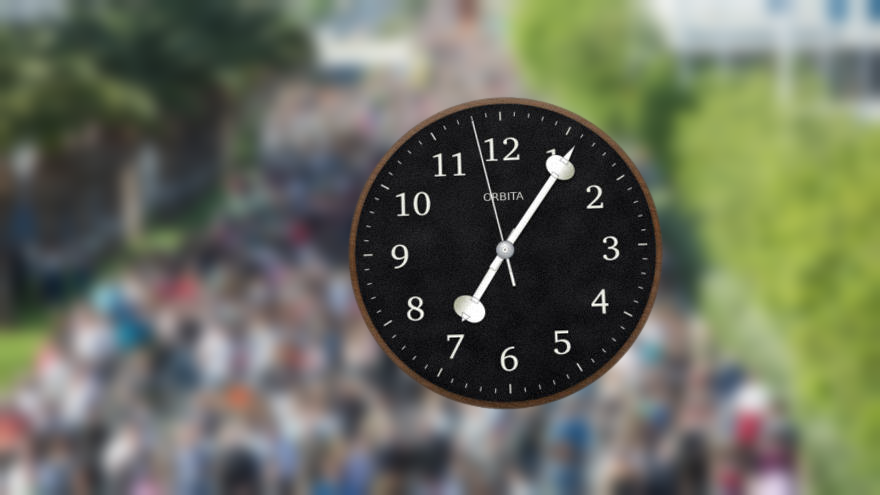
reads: 7,05,58
